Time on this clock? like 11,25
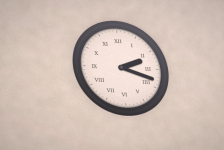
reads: 2,18
